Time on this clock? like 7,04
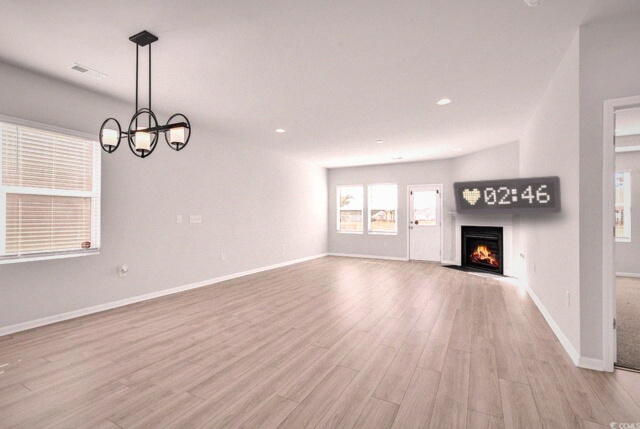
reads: 2,46
